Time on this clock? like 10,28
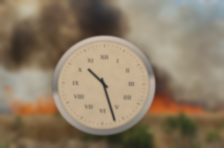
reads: 10,27
